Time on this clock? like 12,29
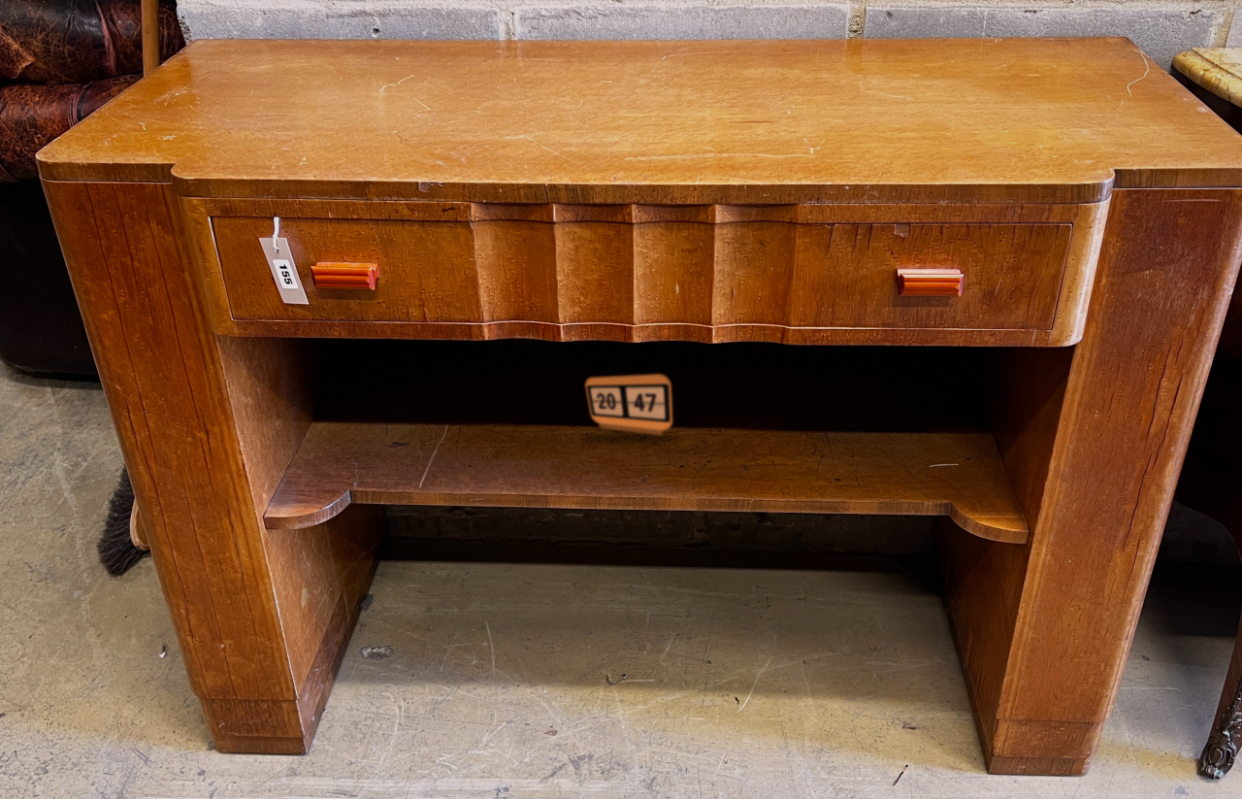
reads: 20,47
